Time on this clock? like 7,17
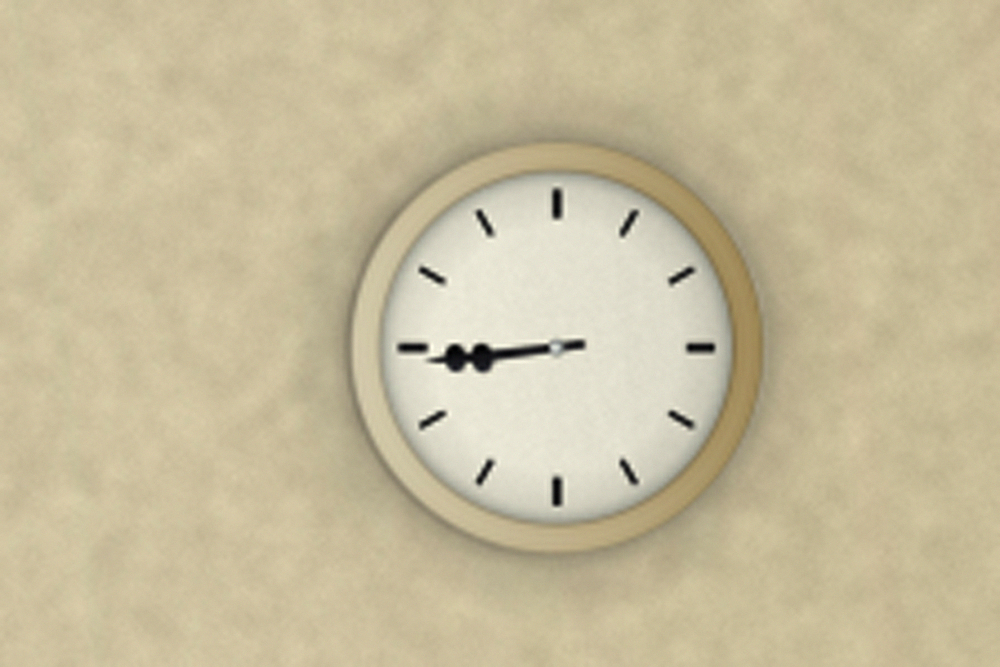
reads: 8,44
